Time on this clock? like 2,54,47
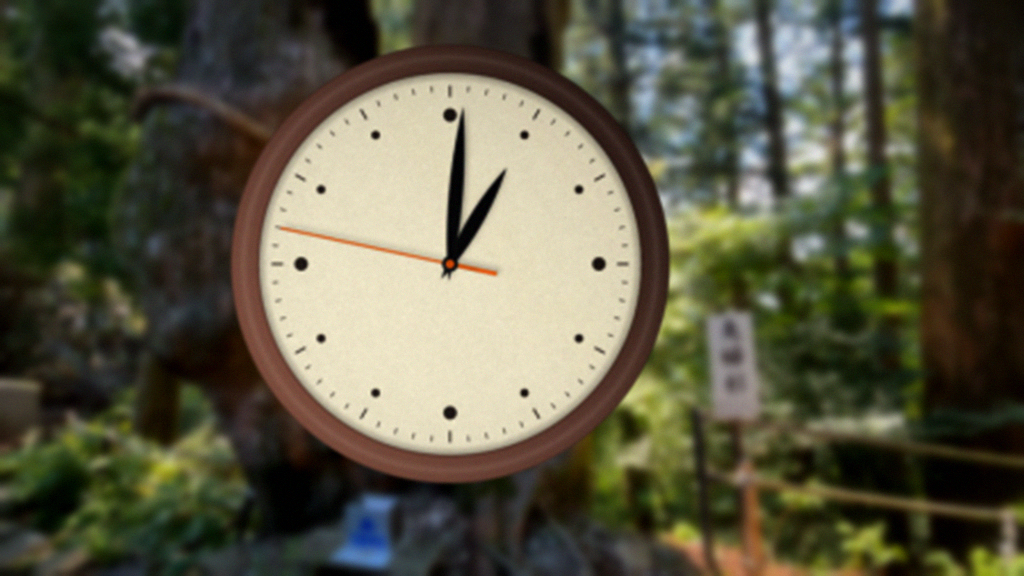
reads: 1,00,47
